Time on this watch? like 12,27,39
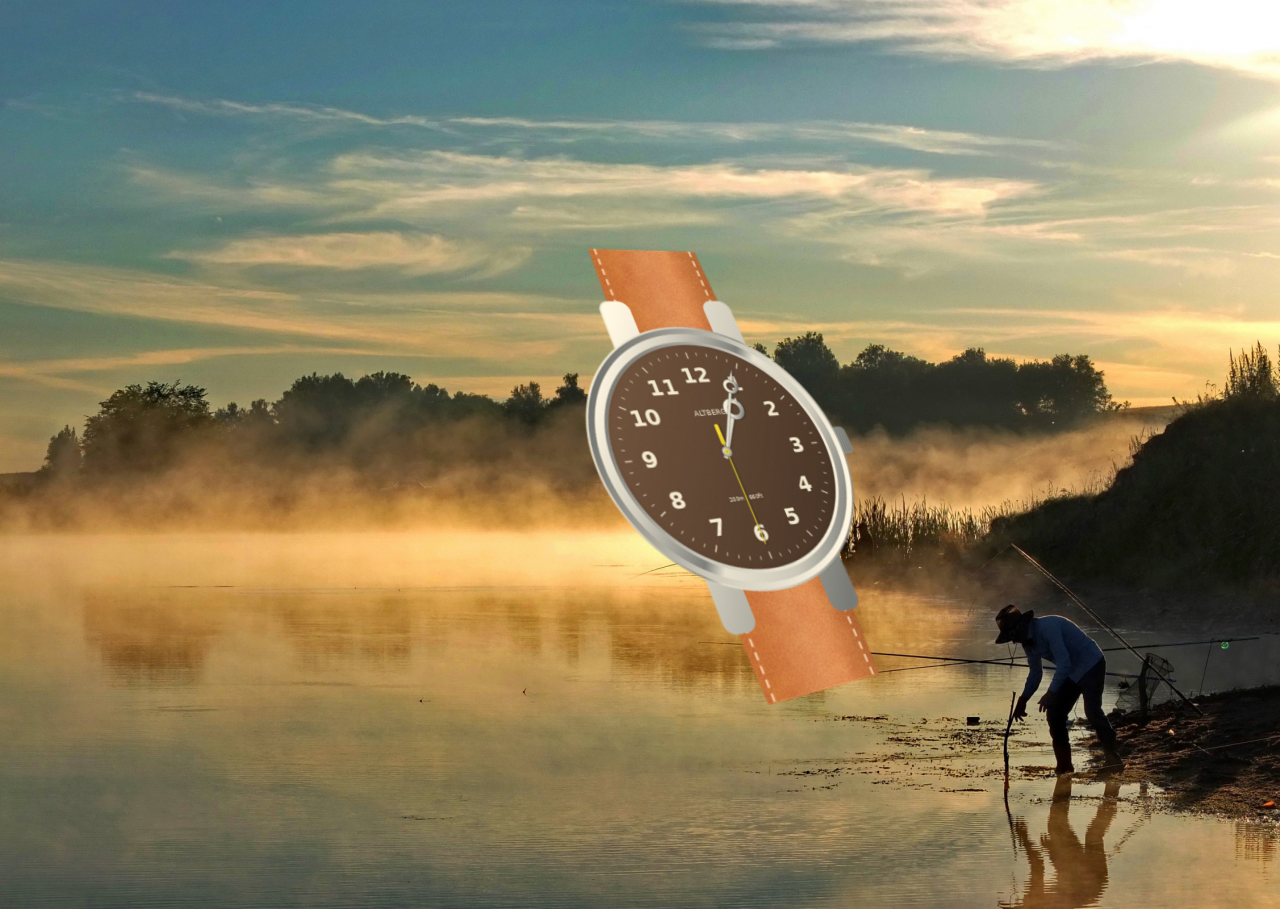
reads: 1,04,30
